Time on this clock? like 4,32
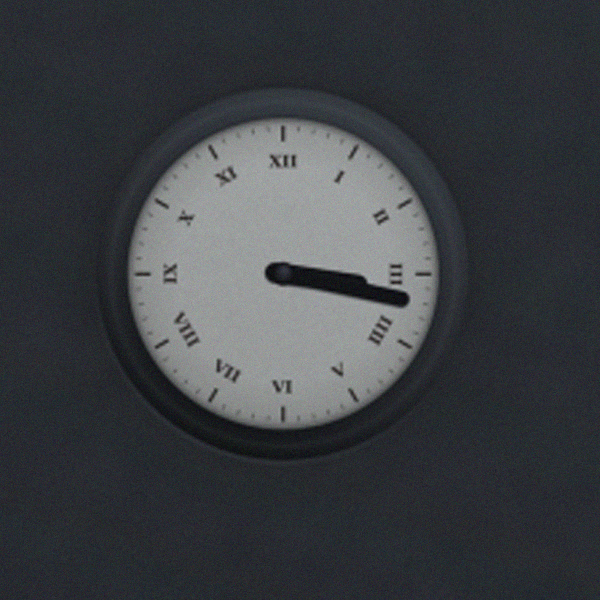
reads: 3,17
